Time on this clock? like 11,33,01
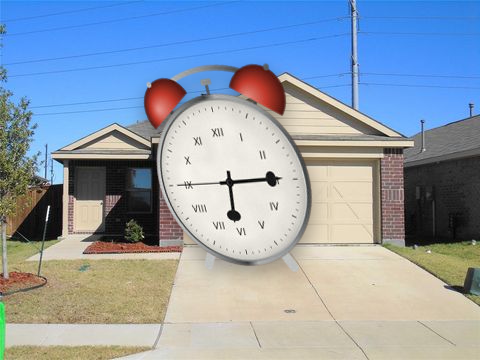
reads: 6,14,45
